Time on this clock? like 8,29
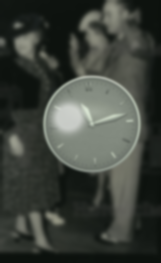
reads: 11,13
